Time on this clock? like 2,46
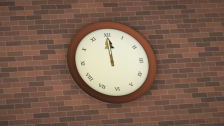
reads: 12,00
